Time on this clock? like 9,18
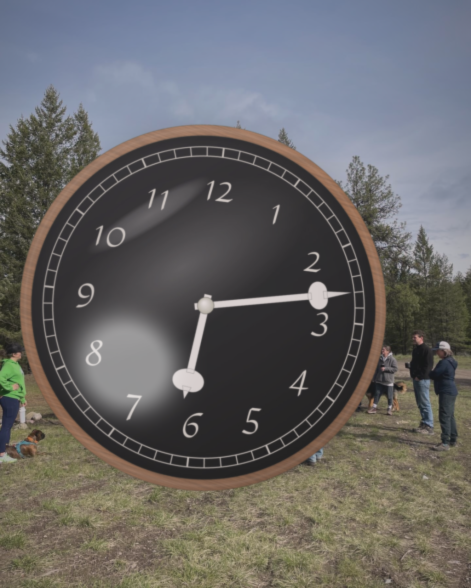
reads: 6,13
